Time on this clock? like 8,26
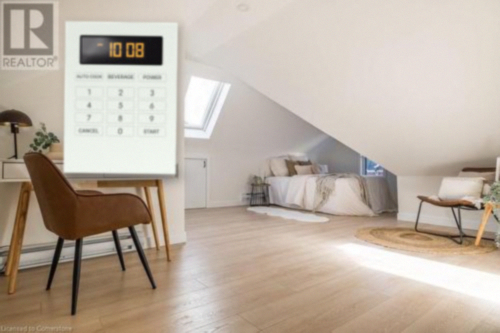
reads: 10,08
